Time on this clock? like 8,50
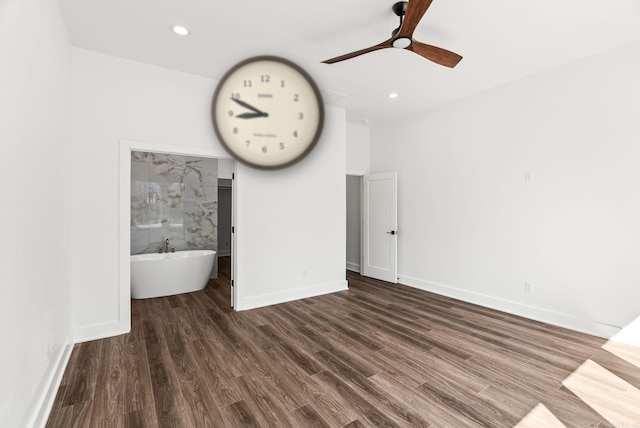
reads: 8,49
